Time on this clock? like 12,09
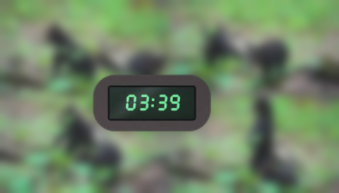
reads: 3,39
